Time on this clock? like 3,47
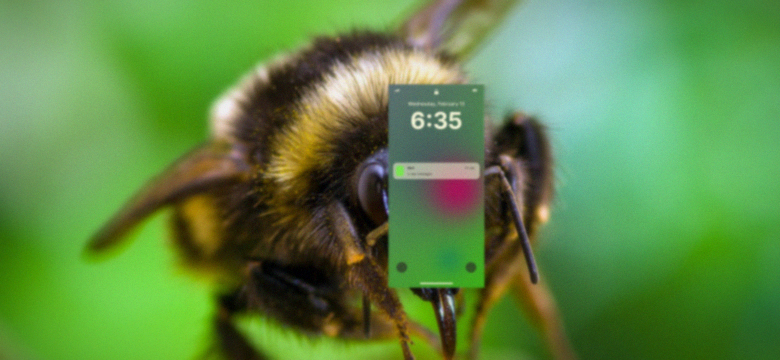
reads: 6,35
